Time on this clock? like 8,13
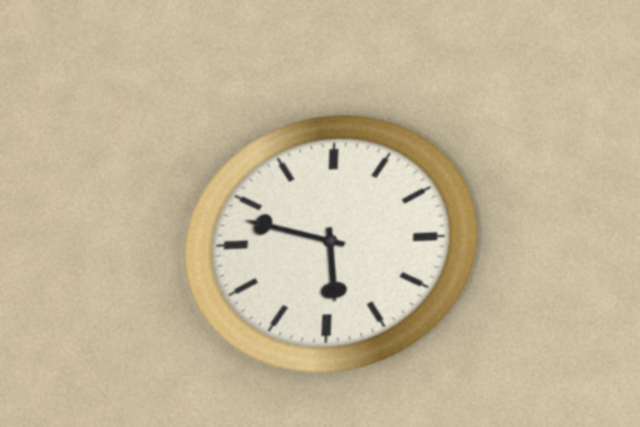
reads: 5,48
